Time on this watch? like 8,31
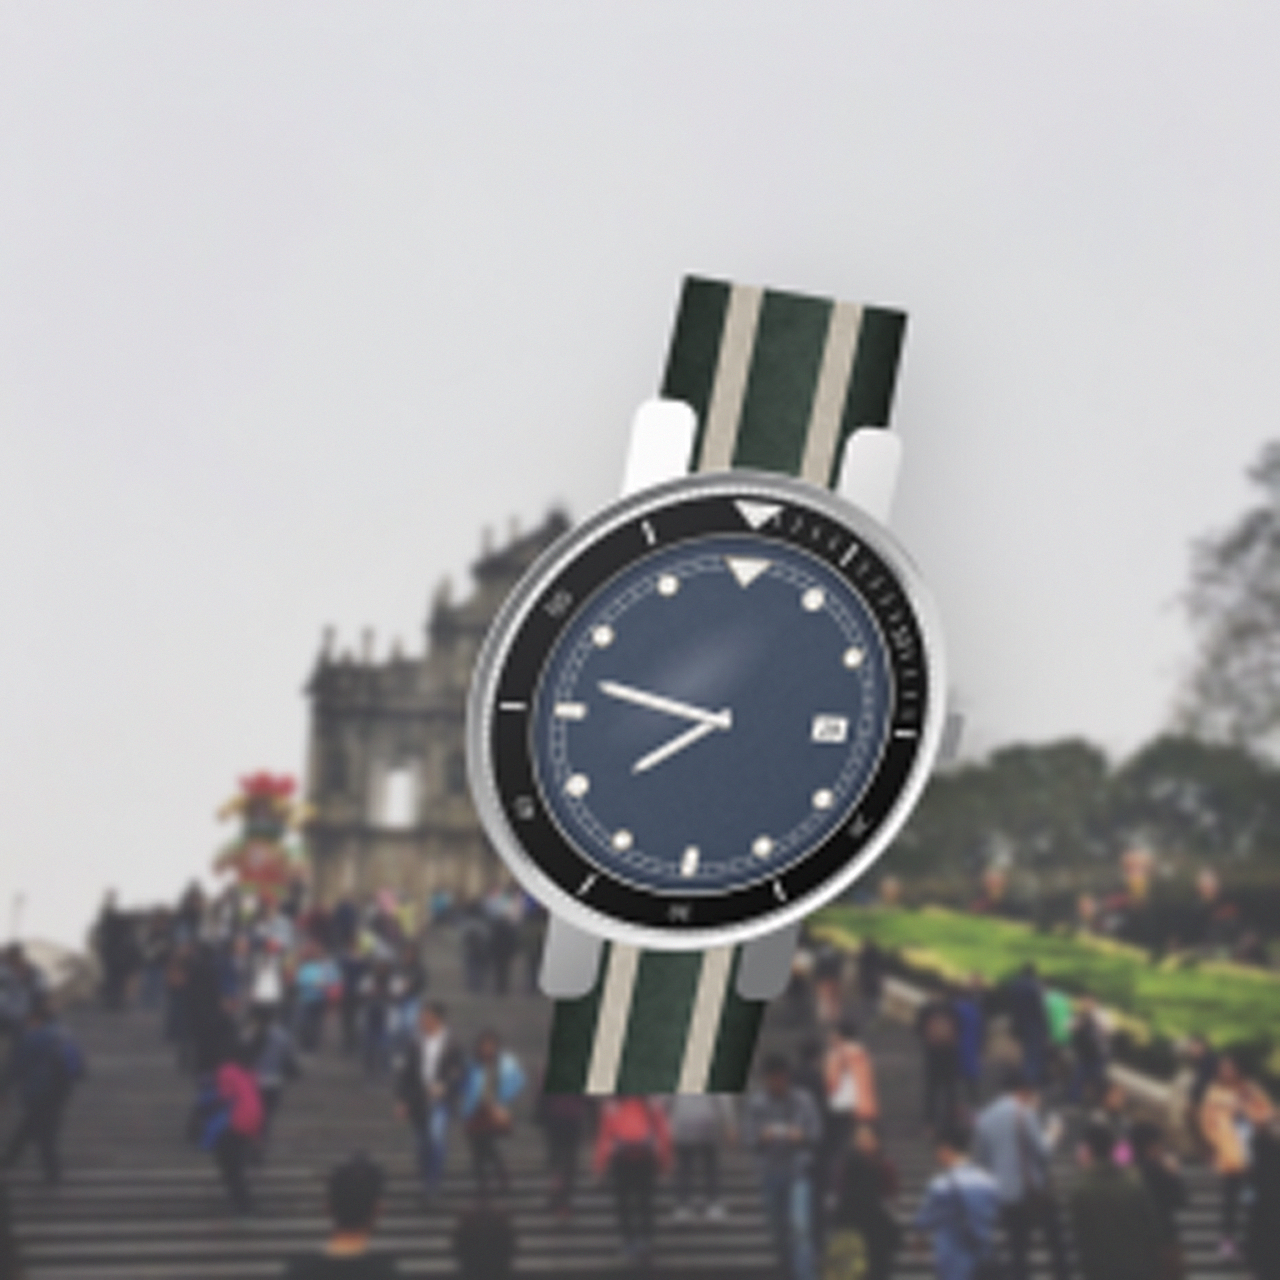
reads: 7,47
